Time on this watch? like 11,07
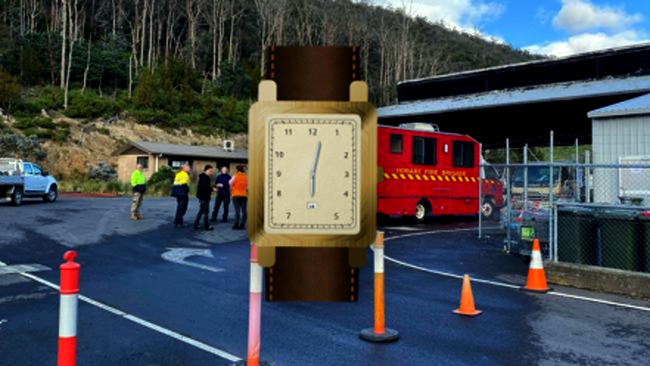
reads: 6,02
